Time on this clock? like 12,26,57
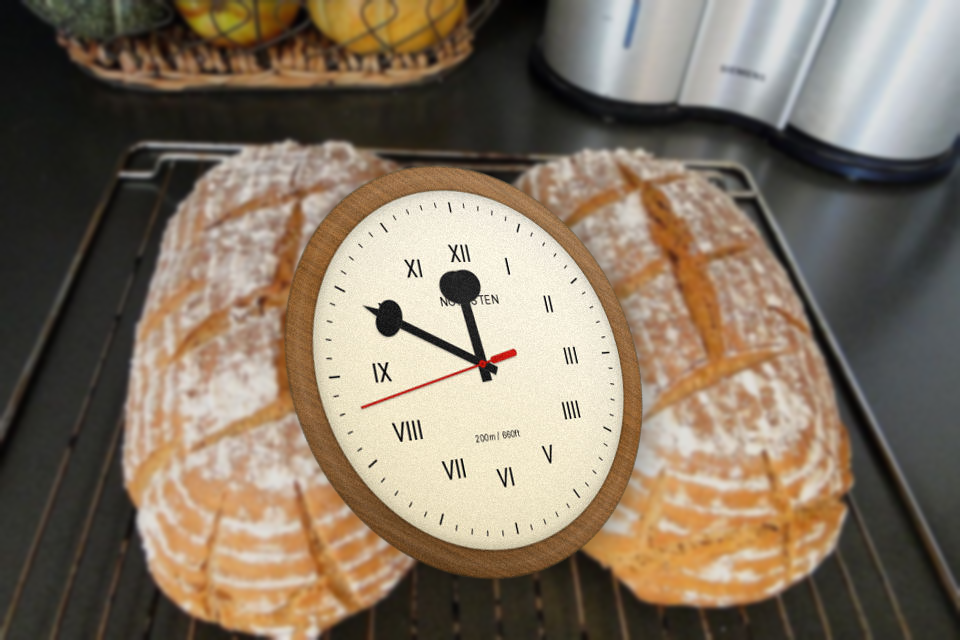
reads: 11,49,43
